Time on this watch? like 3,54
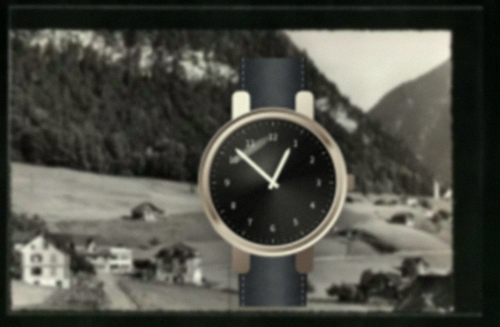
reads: 12,52
